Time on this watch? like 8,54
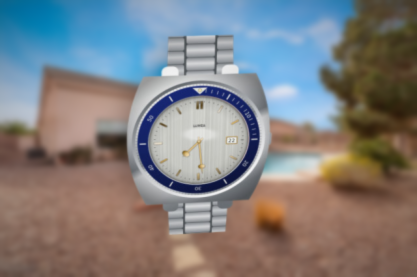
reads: 7,29
